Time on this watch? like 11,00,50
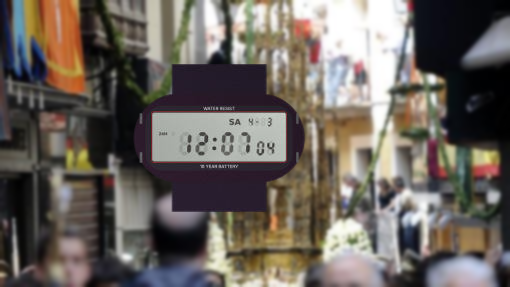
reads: 12,07,04
